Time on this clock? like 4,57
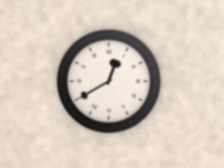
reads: 12,40
